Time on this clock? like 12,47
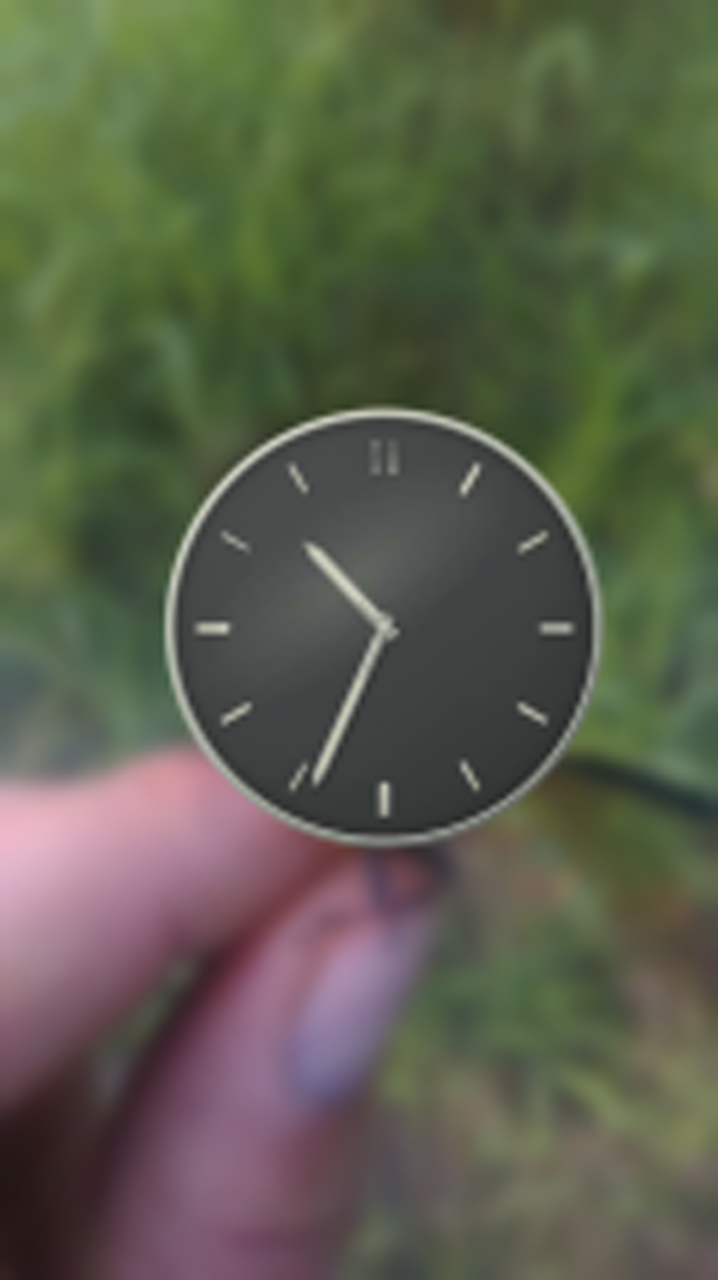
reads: 10,34
